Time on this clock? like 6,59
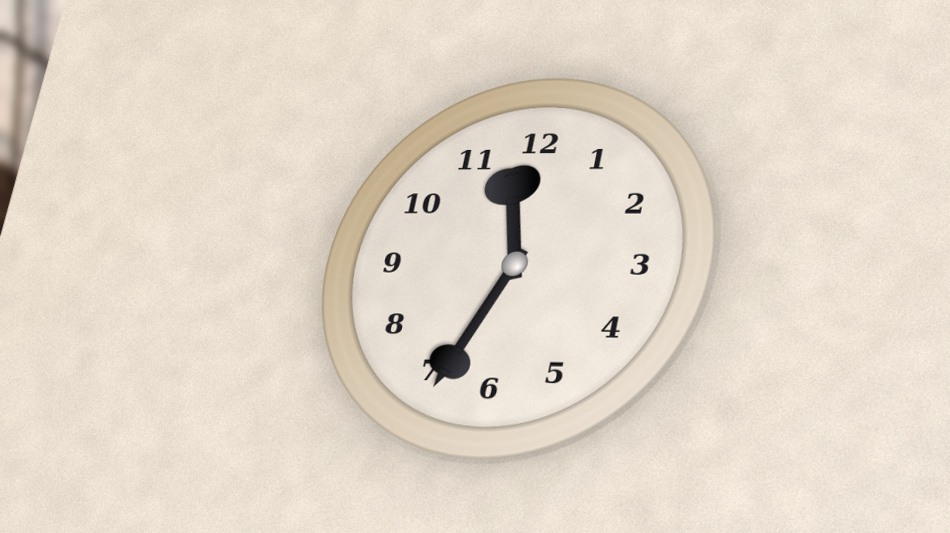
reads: 11,34
